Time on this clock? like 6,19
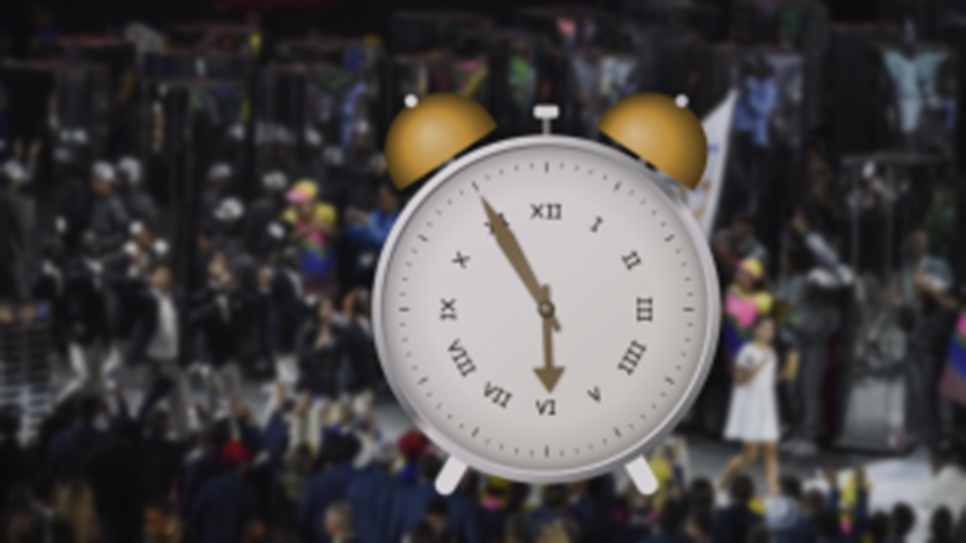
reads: 5,55
